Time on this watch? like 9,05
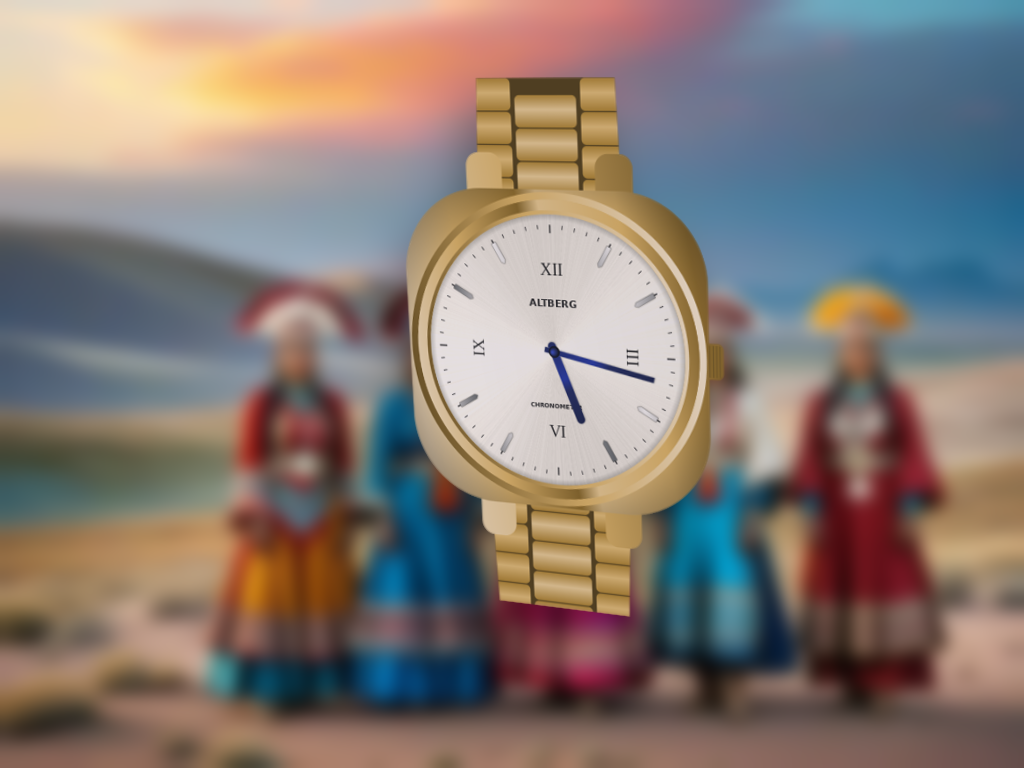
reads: 5,17
